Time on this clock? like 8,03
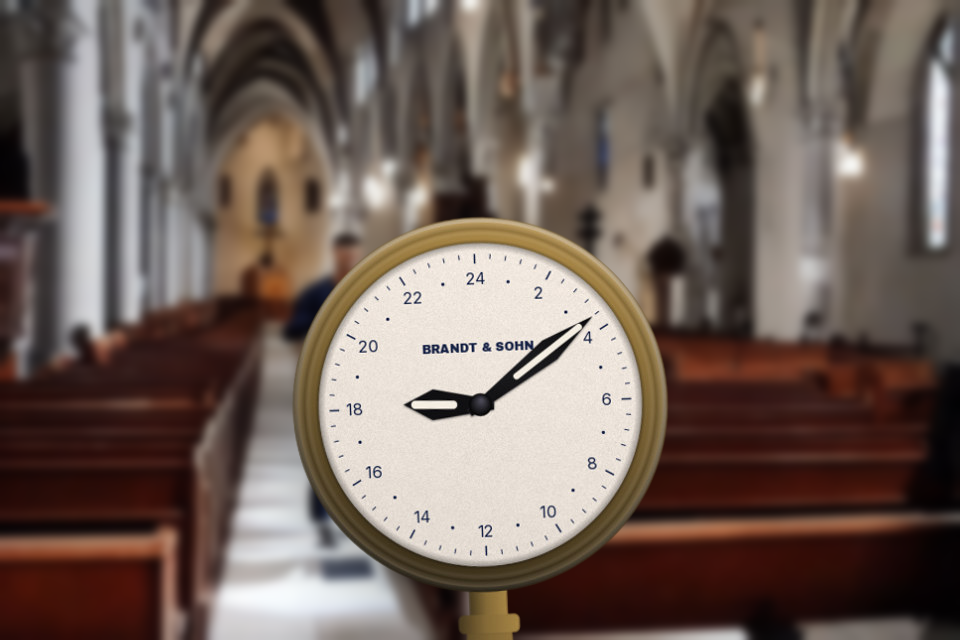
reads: 18,09
